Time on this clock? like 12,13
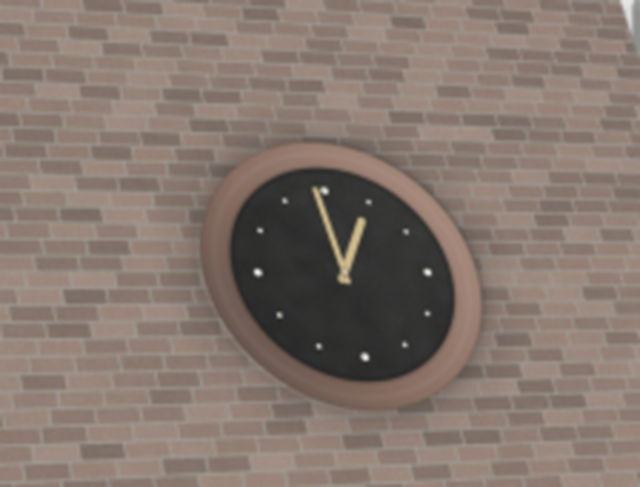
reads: 12,59
